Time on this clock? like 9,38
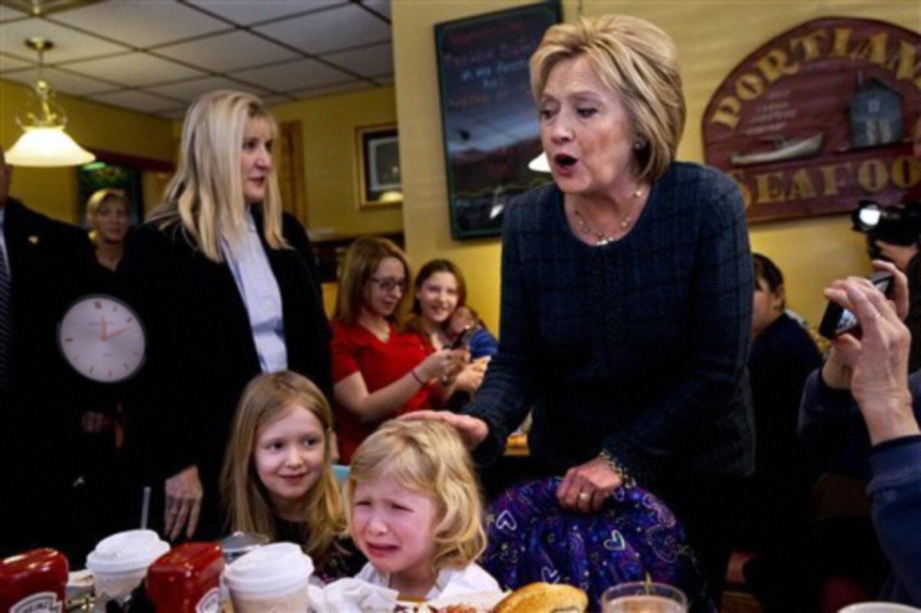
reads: 12,12
